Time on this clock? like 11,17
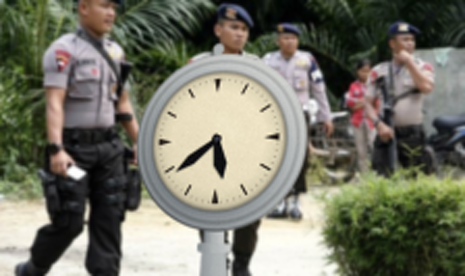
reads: 5,39
